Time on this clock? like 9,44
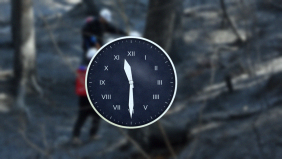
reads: 11,30
